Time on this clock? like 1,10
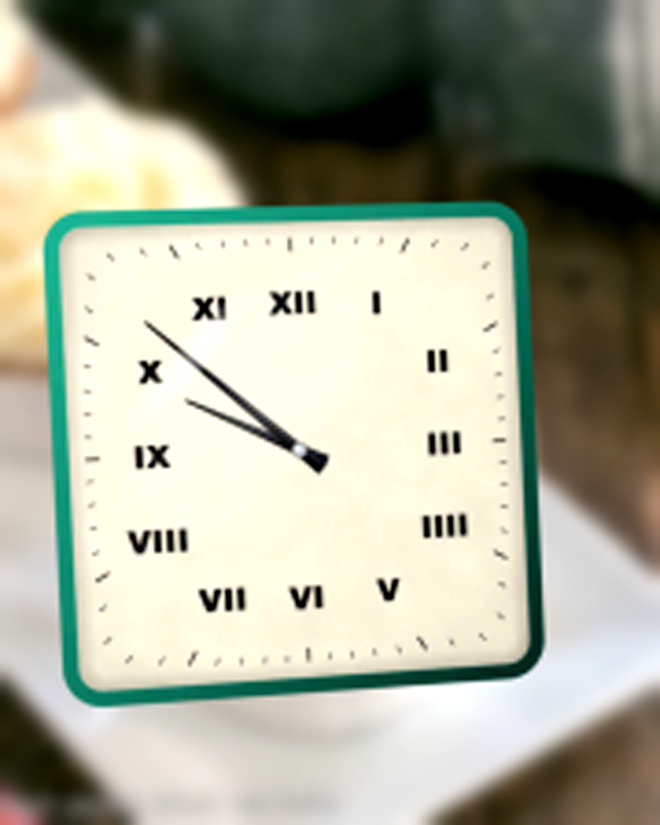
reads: 9,52
